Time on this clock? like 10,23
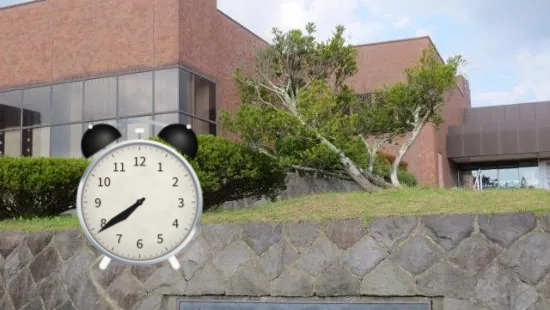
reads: 7,39
